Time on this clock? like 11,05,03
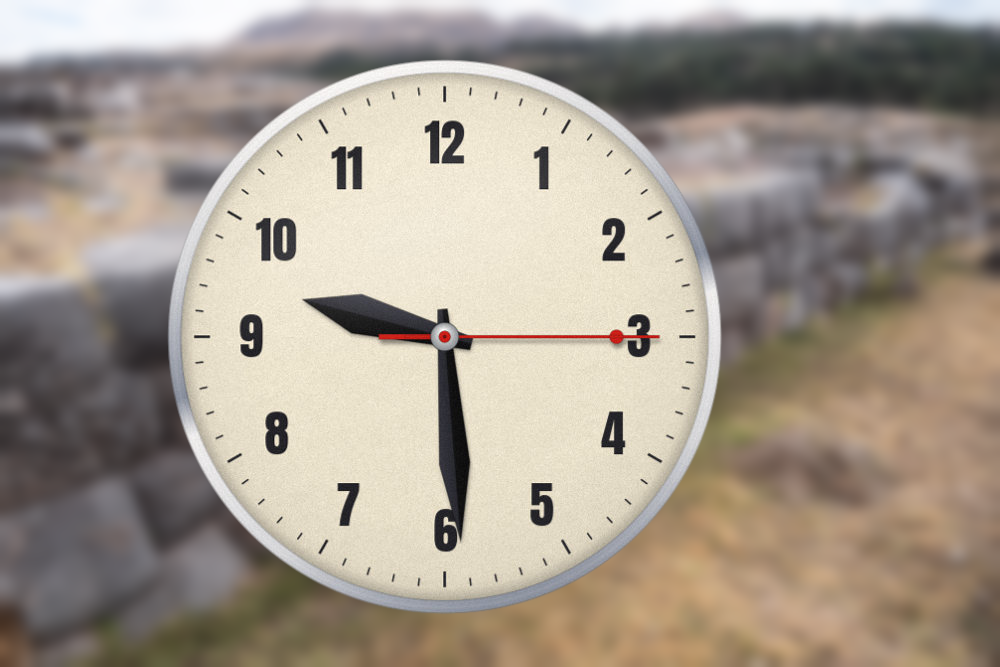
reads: 9,29,15
